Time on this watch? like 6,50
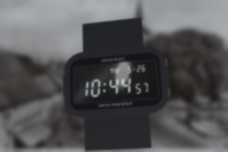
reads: 10,44
